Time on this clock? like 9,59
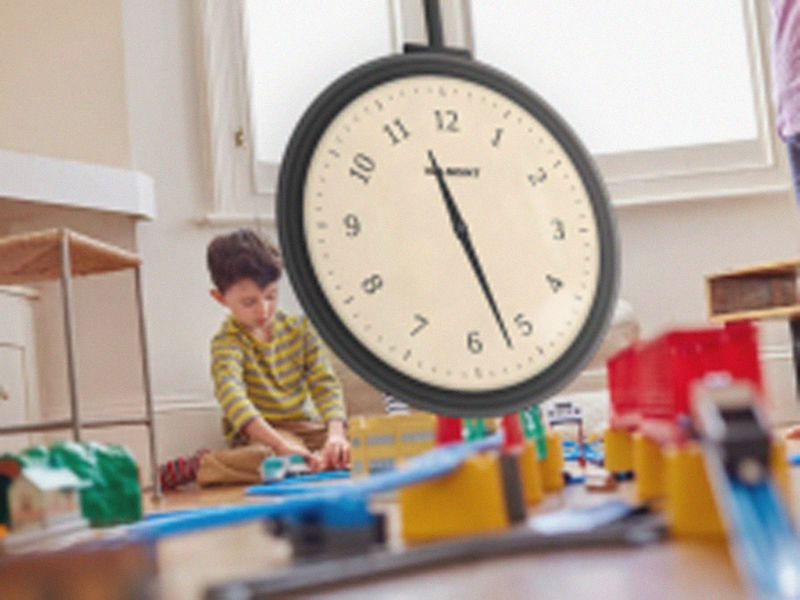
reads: 11,27
